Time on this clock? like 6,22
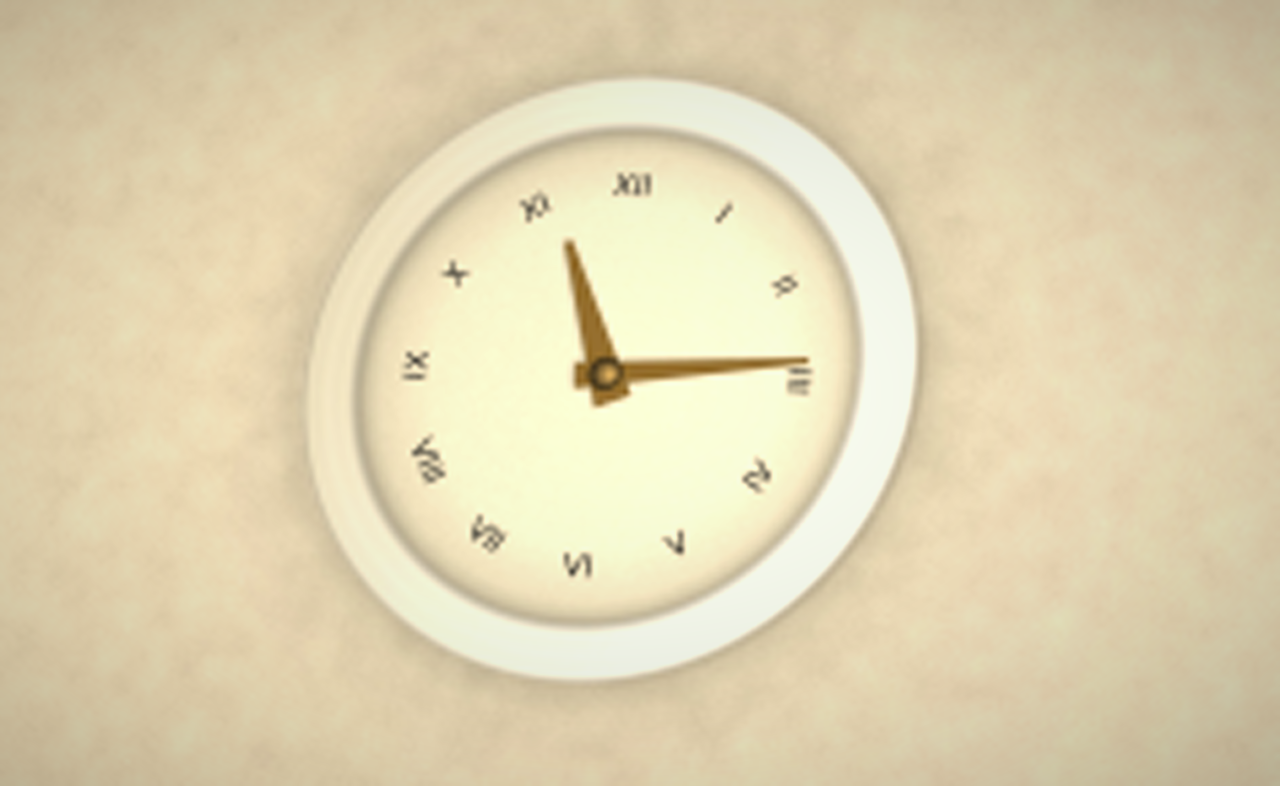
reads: 11,14
